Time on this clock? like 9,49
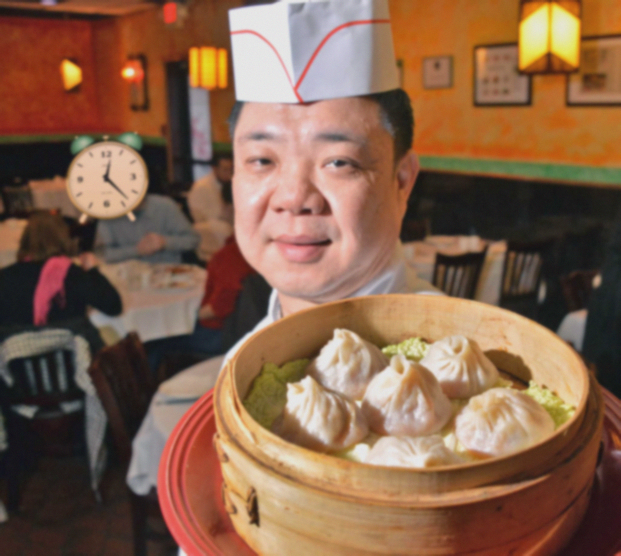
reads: 12,23
